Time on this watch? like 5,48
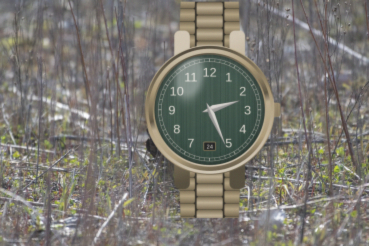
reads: 2,26
